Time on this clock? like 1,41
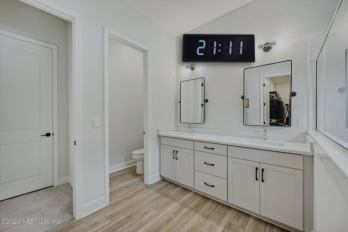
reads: 21,11
